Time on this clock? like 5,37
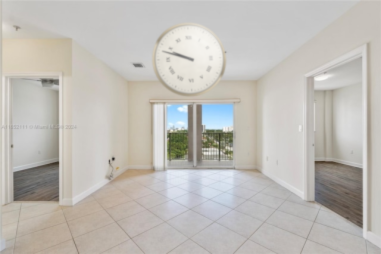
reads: 9,48
